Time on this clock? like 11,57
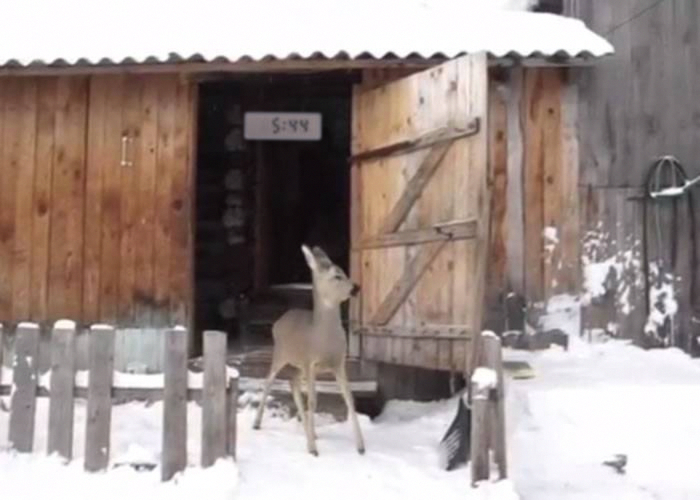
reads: 5,44
